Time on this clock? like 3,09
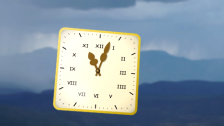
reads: 11,03
